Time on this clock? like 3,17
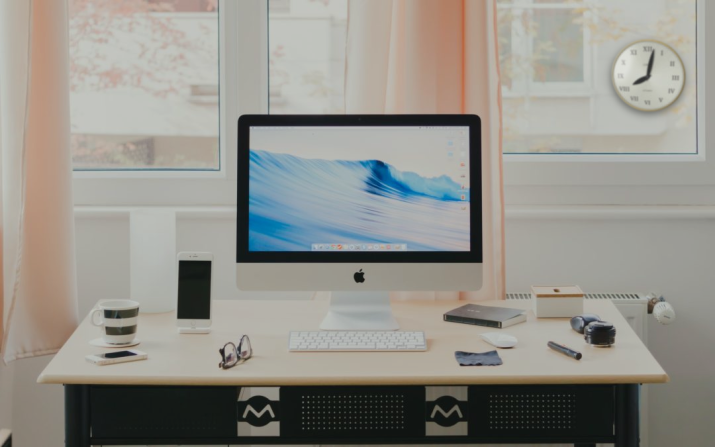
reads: 8,02
